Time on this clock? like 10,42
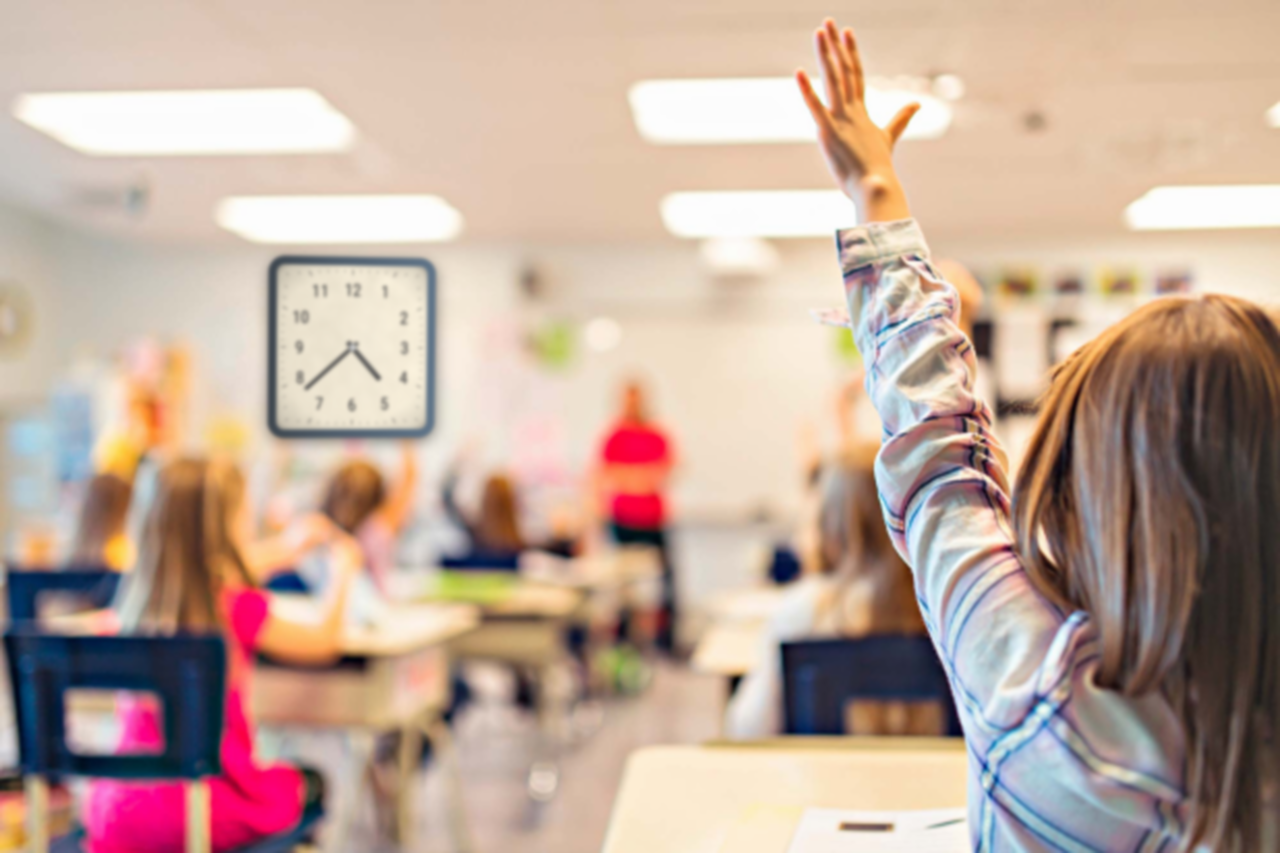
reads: 4,38
